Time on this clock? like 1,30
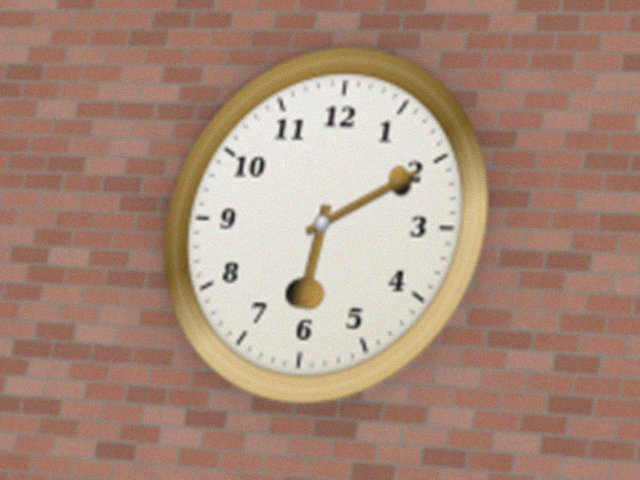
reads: 6,10
